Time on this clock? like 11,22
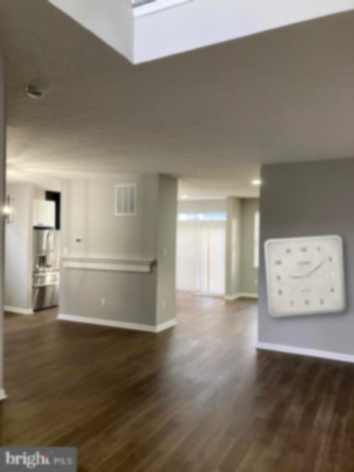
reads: 9,09
